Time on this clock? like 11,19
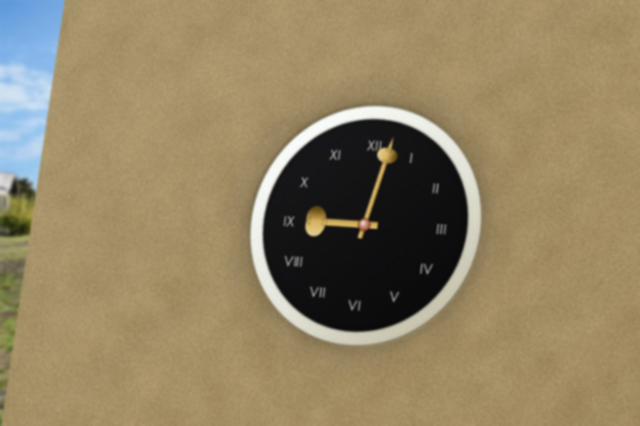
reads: 9,02
